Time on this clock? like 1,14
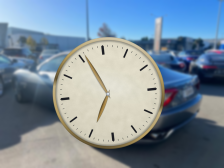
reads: 6,56
